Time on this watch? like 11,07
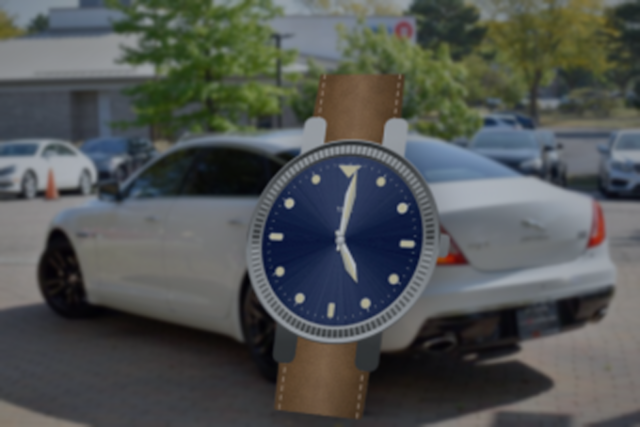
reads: 5,01
